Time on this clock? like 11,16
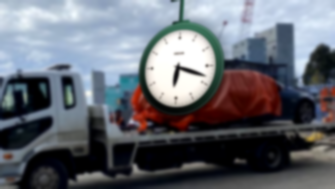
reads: 6,18
